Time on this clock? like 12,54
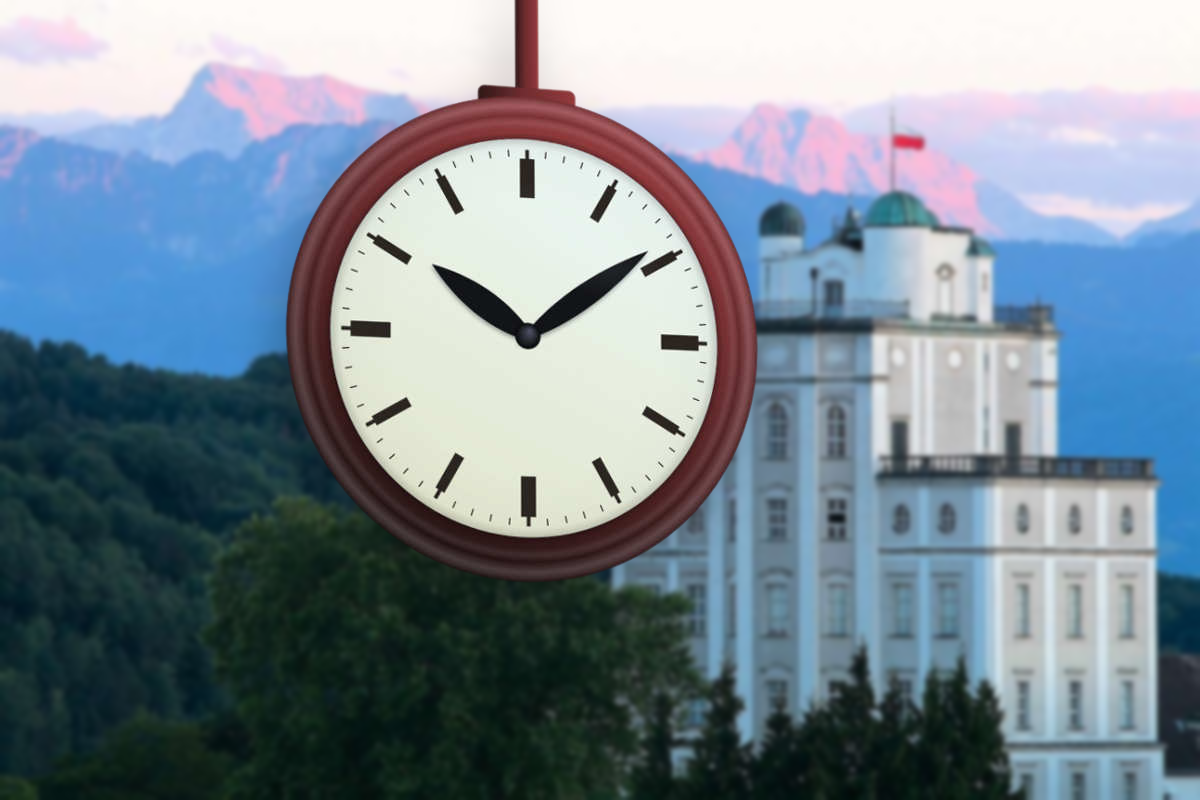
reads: 10,09
